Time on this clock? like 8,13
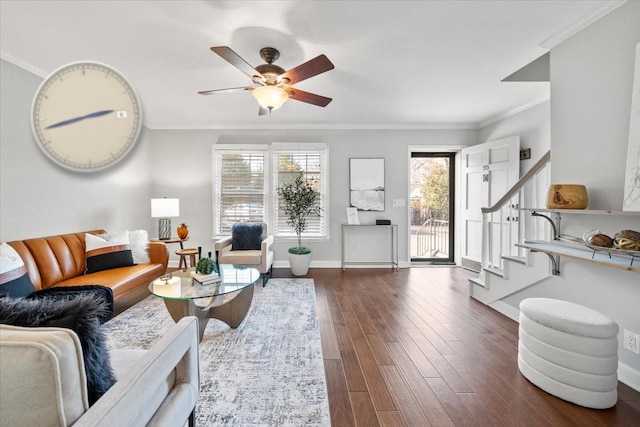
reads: 2,43
